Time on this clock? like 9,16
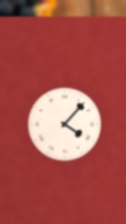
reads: 4,07
